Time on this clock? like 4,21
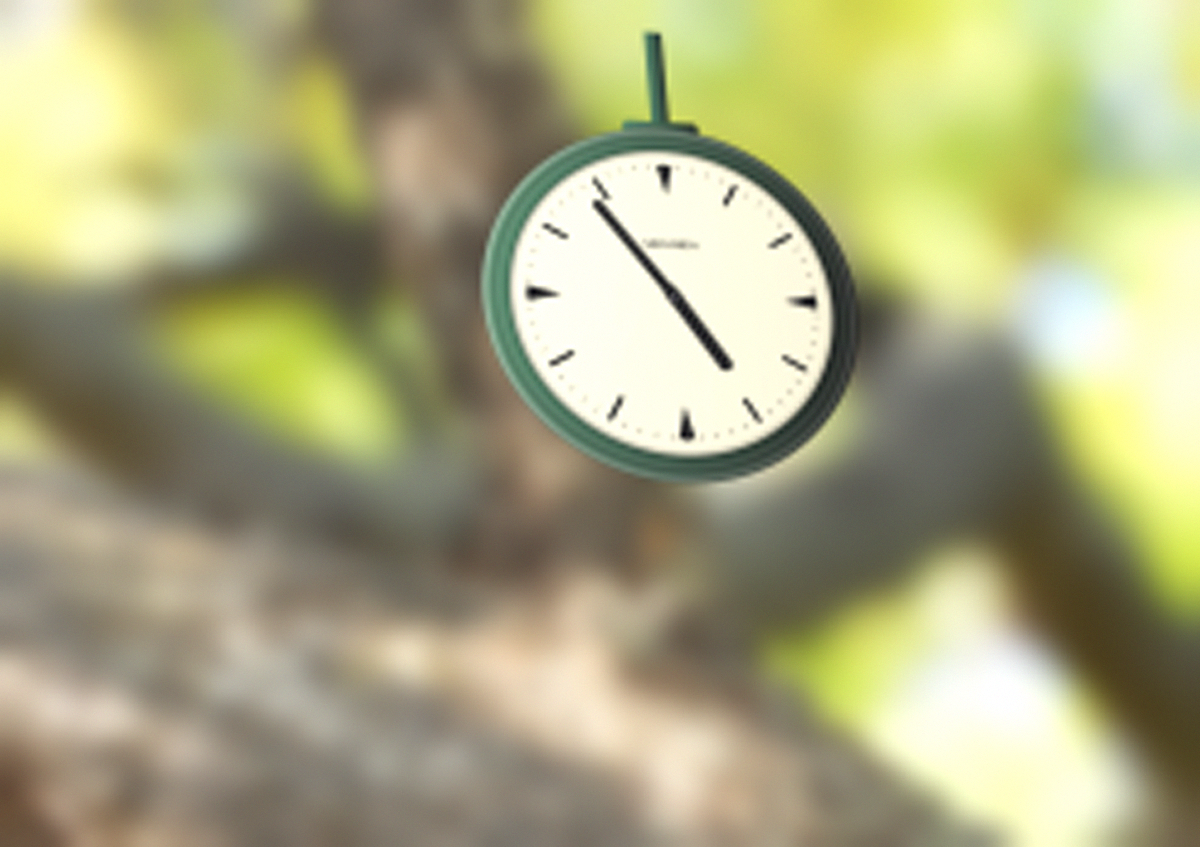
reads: 4,54
